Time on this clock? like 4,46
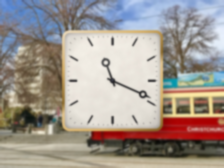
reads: 11,19
